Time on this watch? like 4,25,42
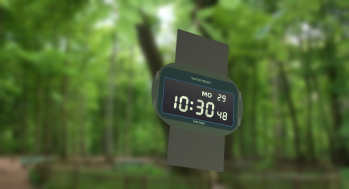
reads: 10,30,48
